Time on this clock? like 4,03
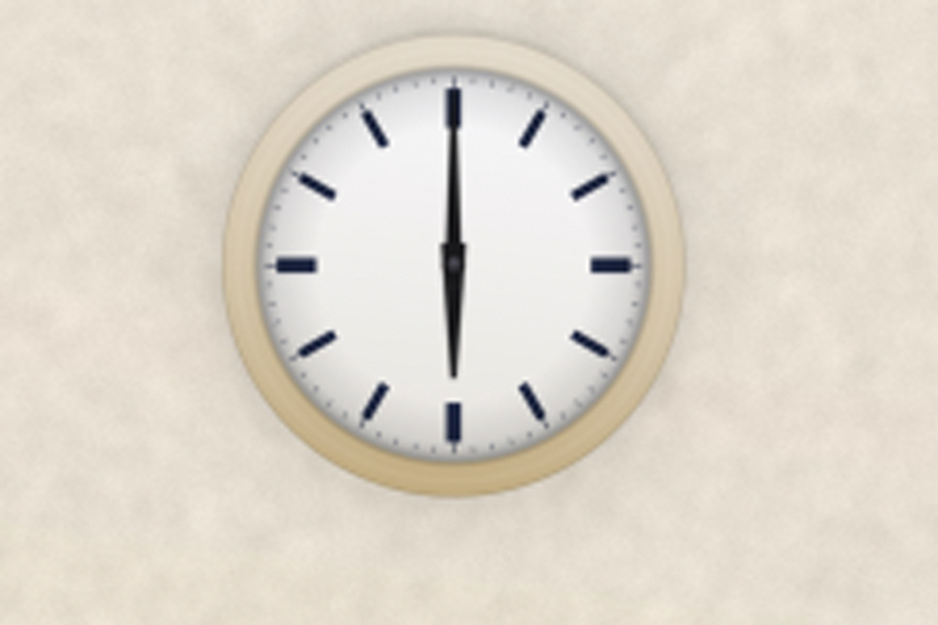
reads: 6,00
